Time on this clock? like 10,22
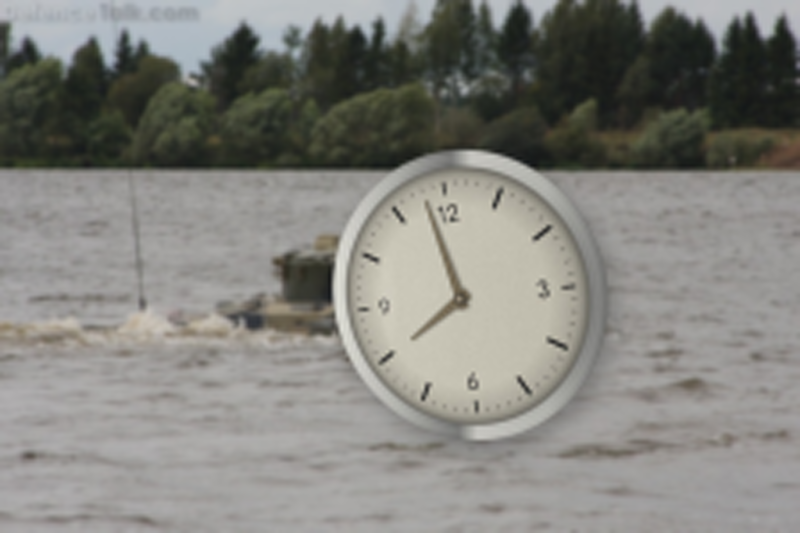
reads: 7,58
